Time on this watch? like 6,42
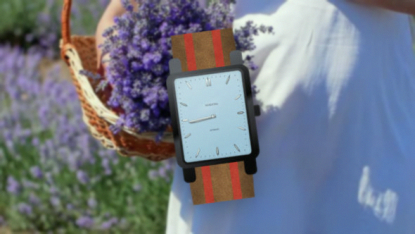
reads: 8,44
